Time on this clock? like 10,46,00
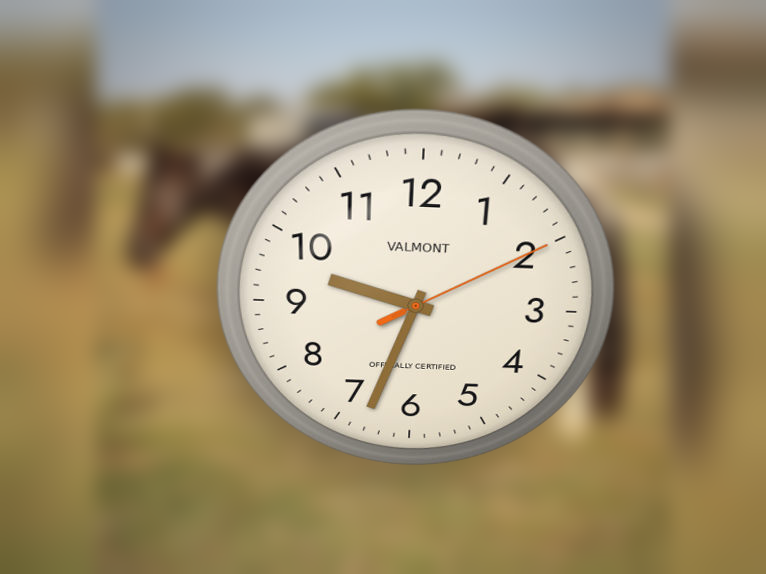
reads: 9,33,10
